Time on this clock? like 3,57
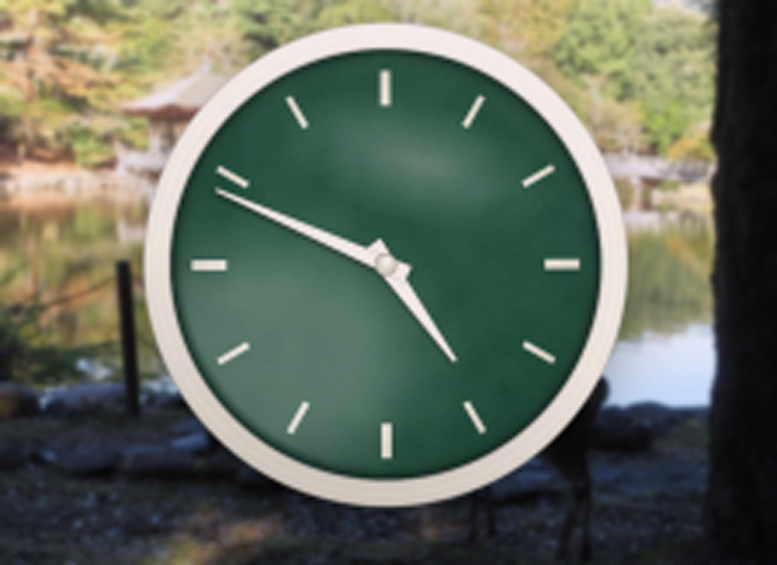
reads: 4,49
